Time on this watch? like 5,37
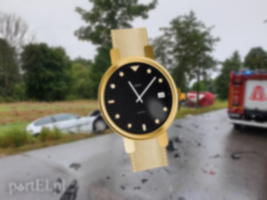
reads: 11,08
